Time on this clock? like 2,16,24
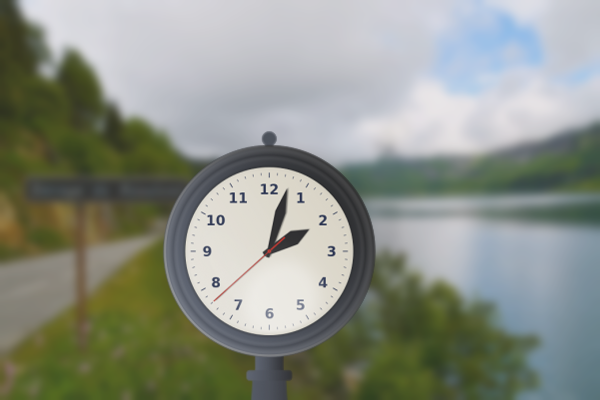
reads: 2,02,38
